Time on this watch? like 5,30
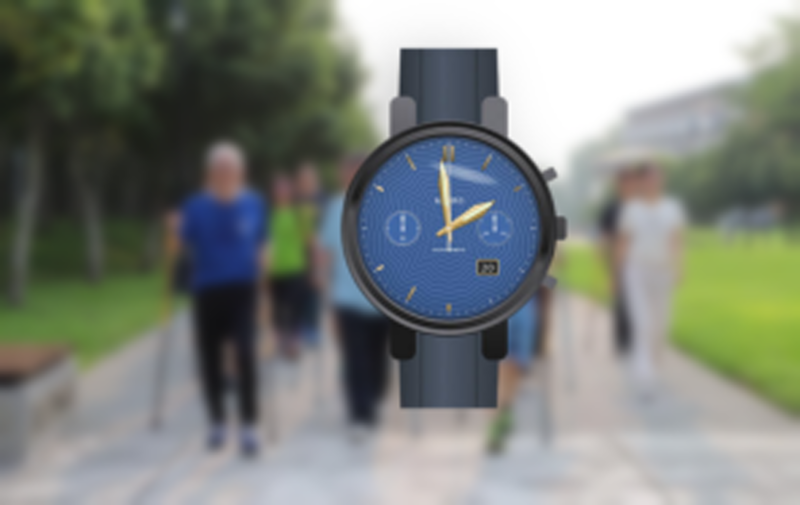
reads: 1,59
